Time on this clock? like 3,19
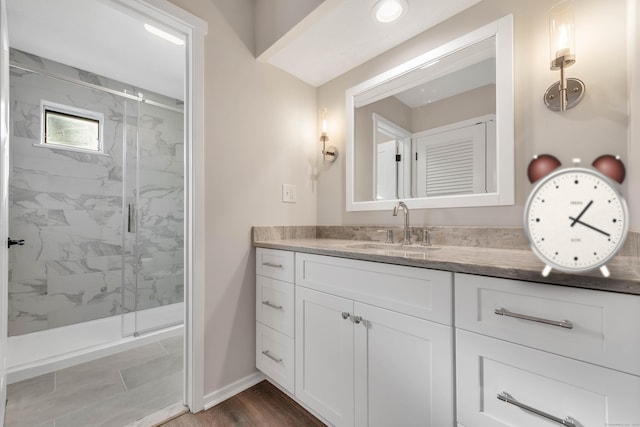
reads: 1,19
